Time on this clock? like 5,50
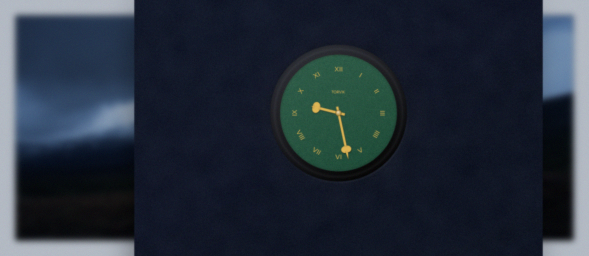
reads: 9,28
